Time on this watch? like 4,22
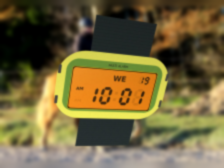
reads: 10,01
